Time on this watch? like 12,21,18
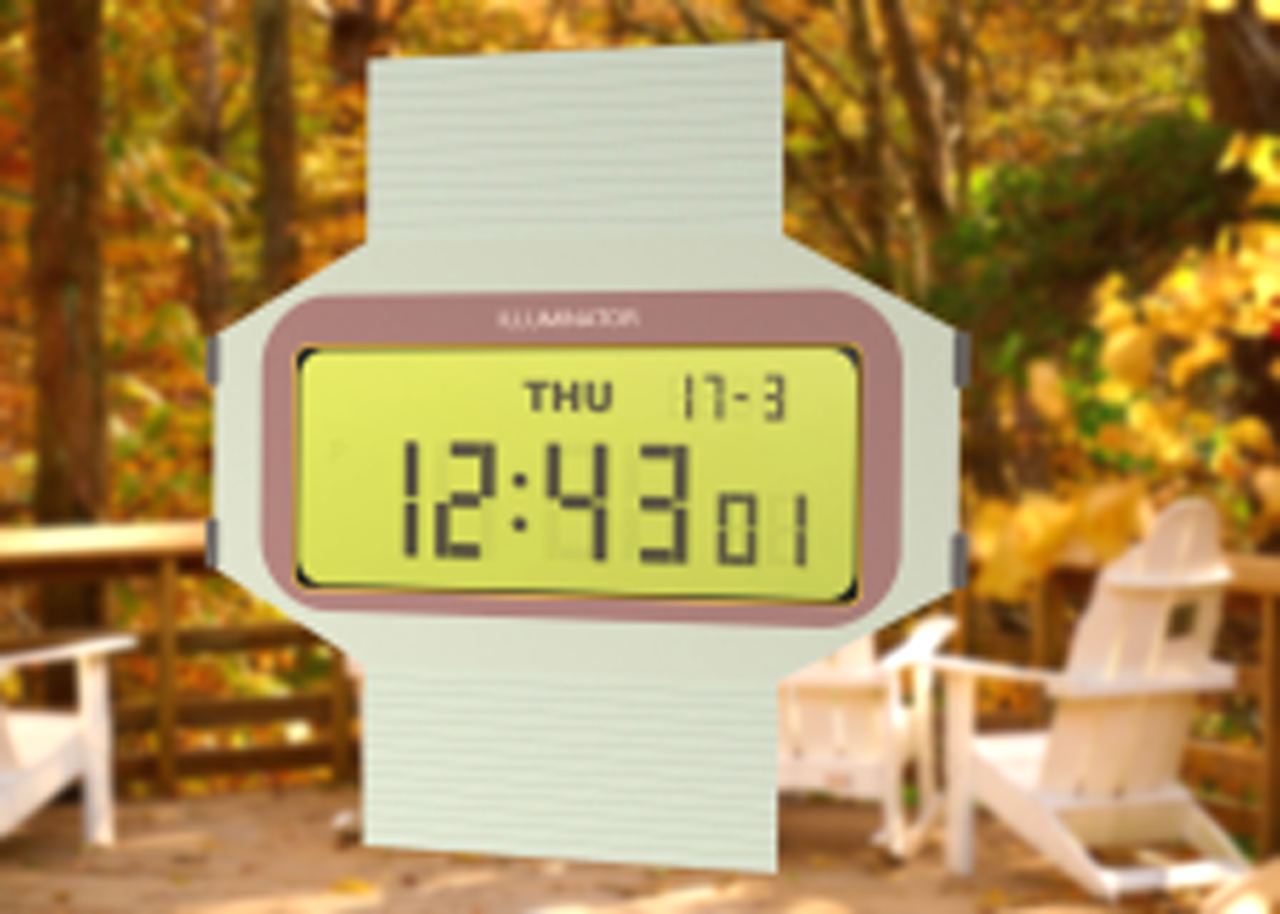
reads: 12,43,01
